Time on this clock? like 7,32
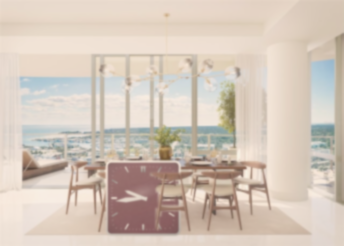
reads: 9,44
